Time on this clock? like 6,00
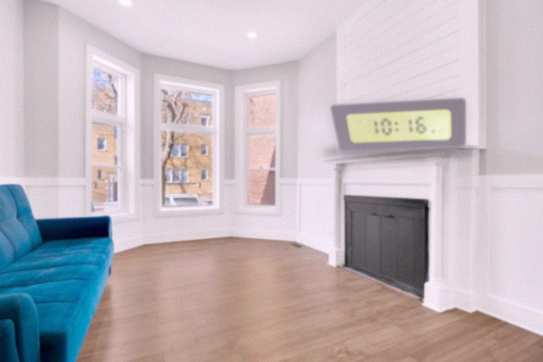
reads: 10,16
